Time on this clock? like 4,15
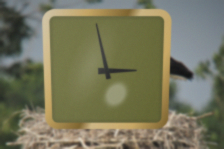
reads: 2,58
